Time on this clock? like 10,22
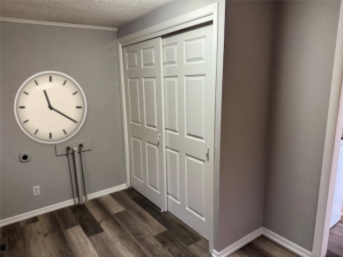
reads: 11,20
